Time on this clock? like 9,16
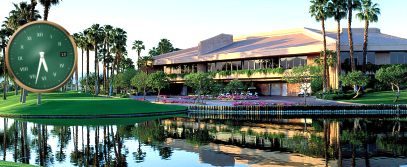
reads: 5,33
